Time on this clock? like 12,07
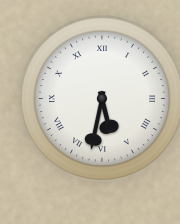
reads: 5,32
